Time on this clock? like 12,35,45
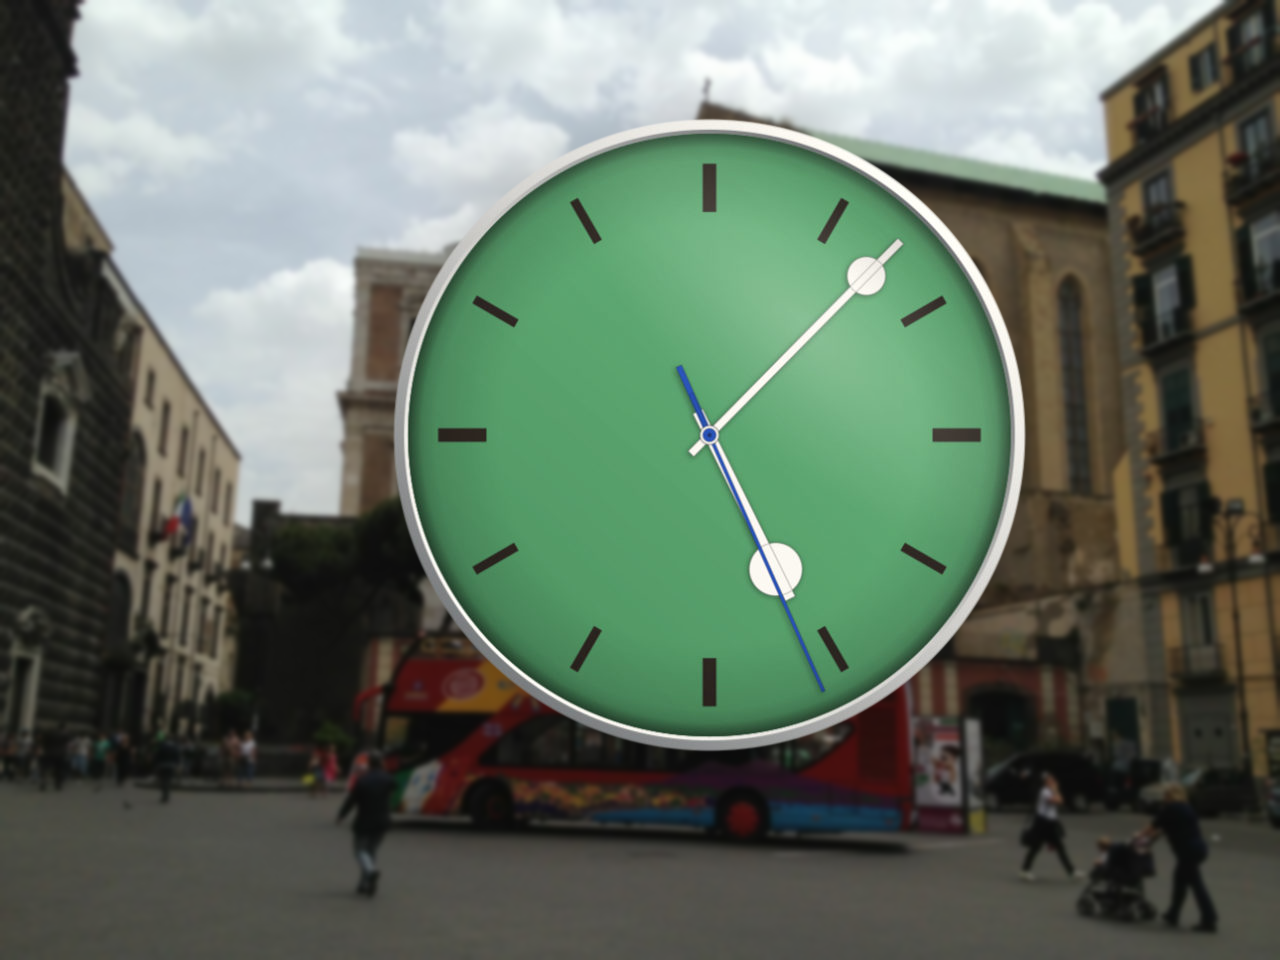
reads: 5,07,26
